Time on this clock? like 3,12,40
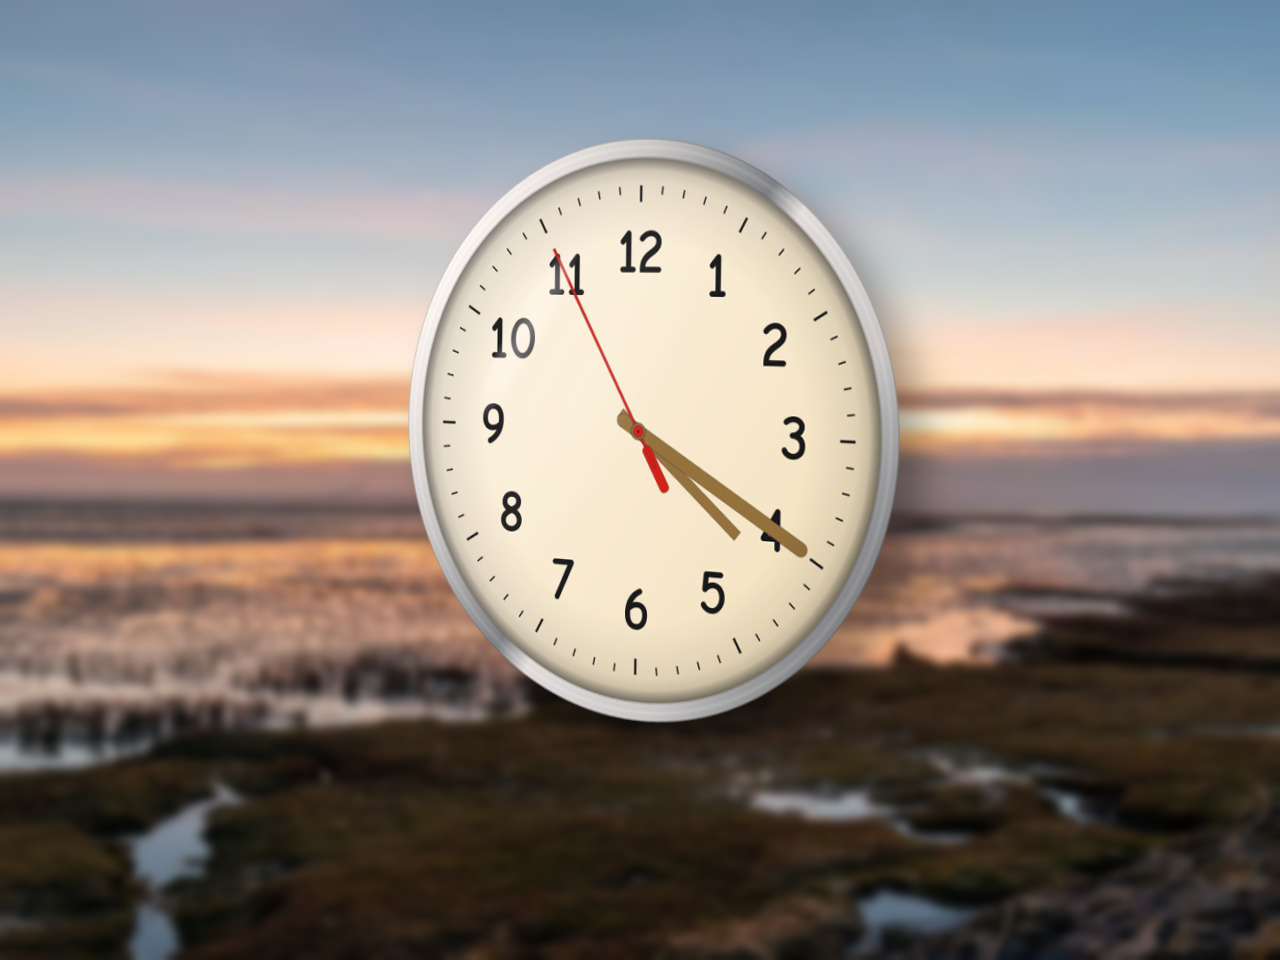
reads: 4,19,55
